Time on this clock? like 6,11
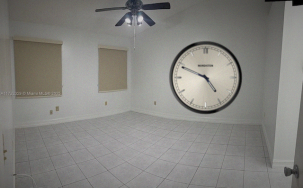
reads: 4,49
